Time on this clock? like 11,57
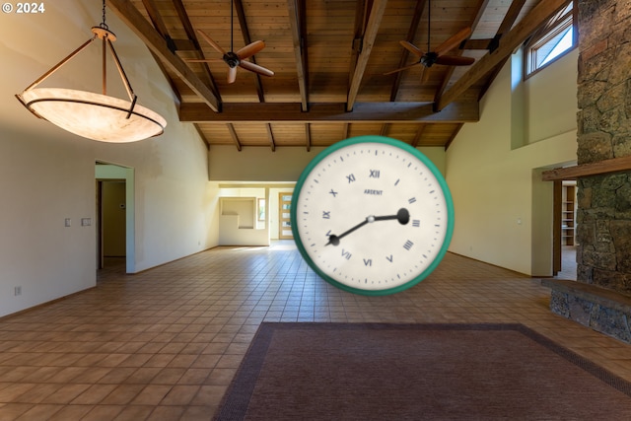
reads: 2,39
